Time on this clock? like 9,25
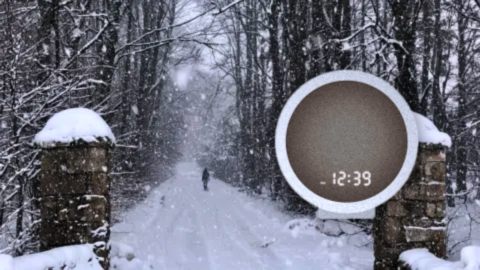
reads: 12,39
